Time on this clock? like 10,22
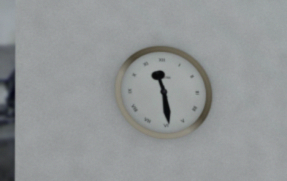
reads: 11,29
